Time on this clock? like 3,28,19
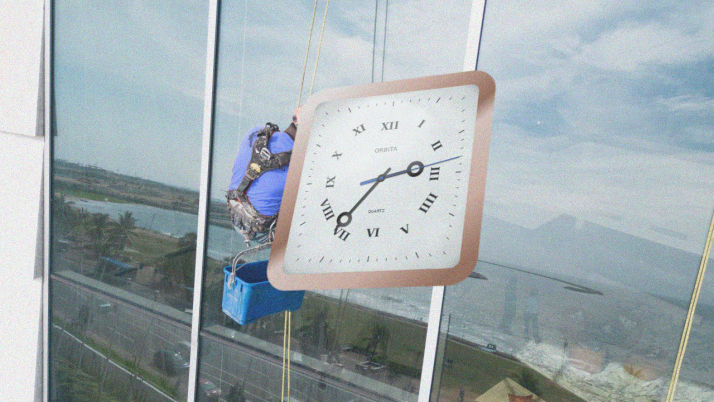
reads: 2,36,13
